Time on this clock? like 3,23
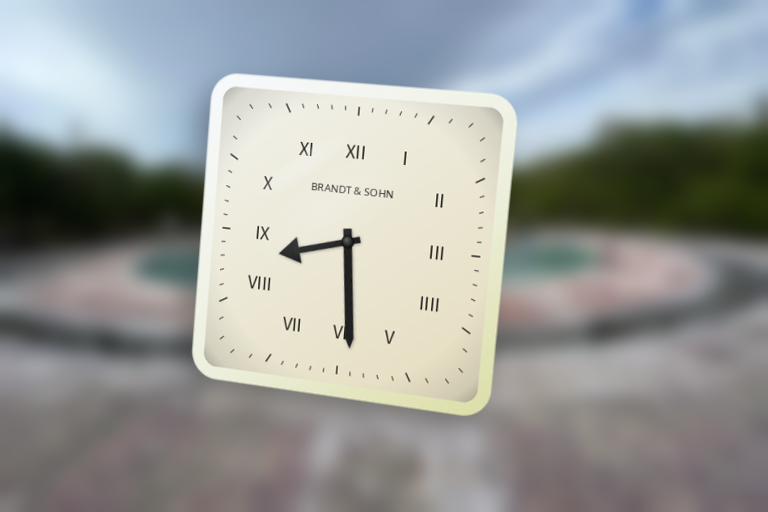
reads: 8,29
